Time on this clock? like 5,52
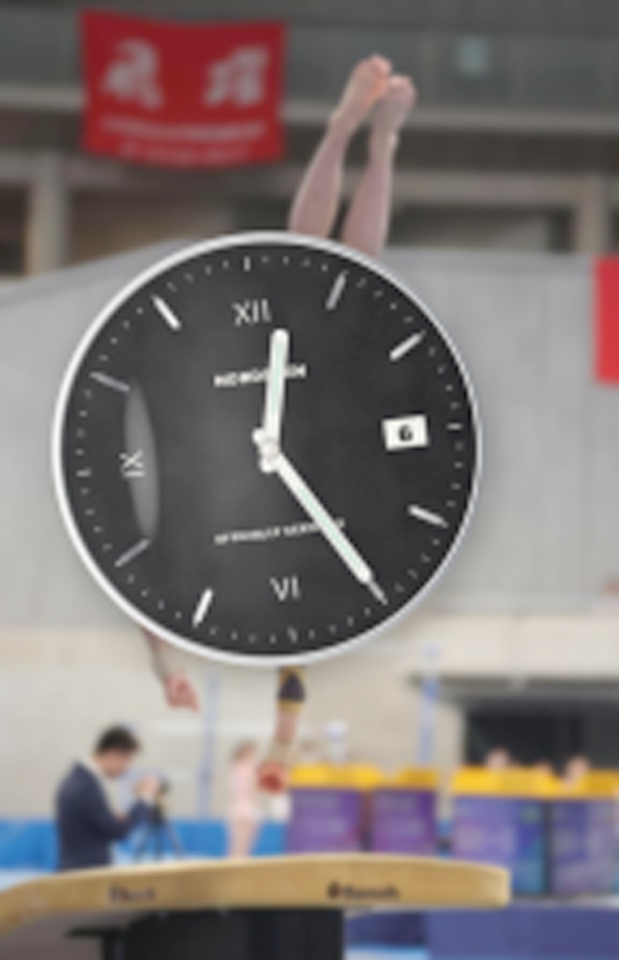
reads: 12,25
